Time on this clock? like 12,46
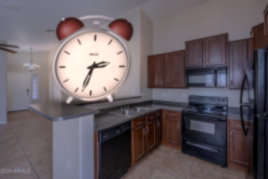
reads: 2,33
